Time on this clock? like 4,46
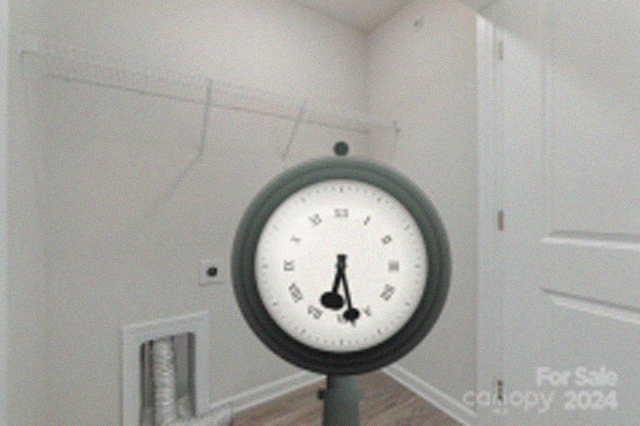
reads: 6,28
